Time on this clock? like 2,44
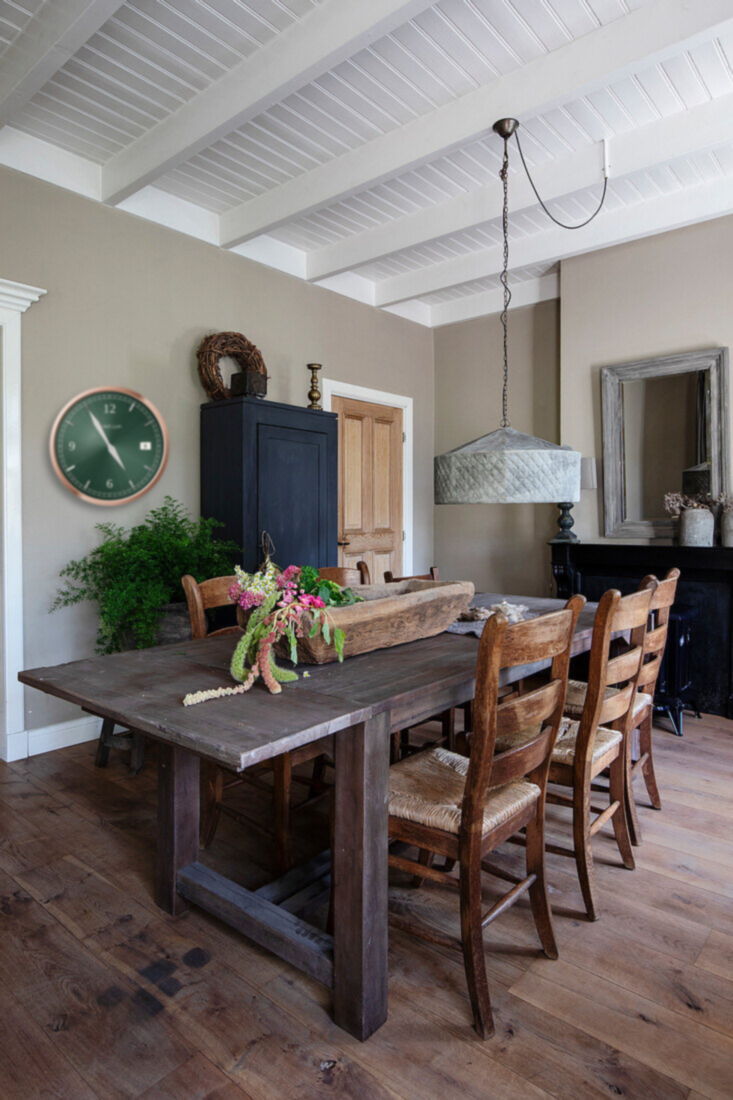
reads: 4,55
